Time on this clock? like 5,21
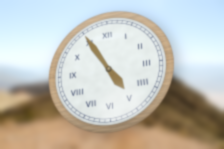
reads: 4,55
